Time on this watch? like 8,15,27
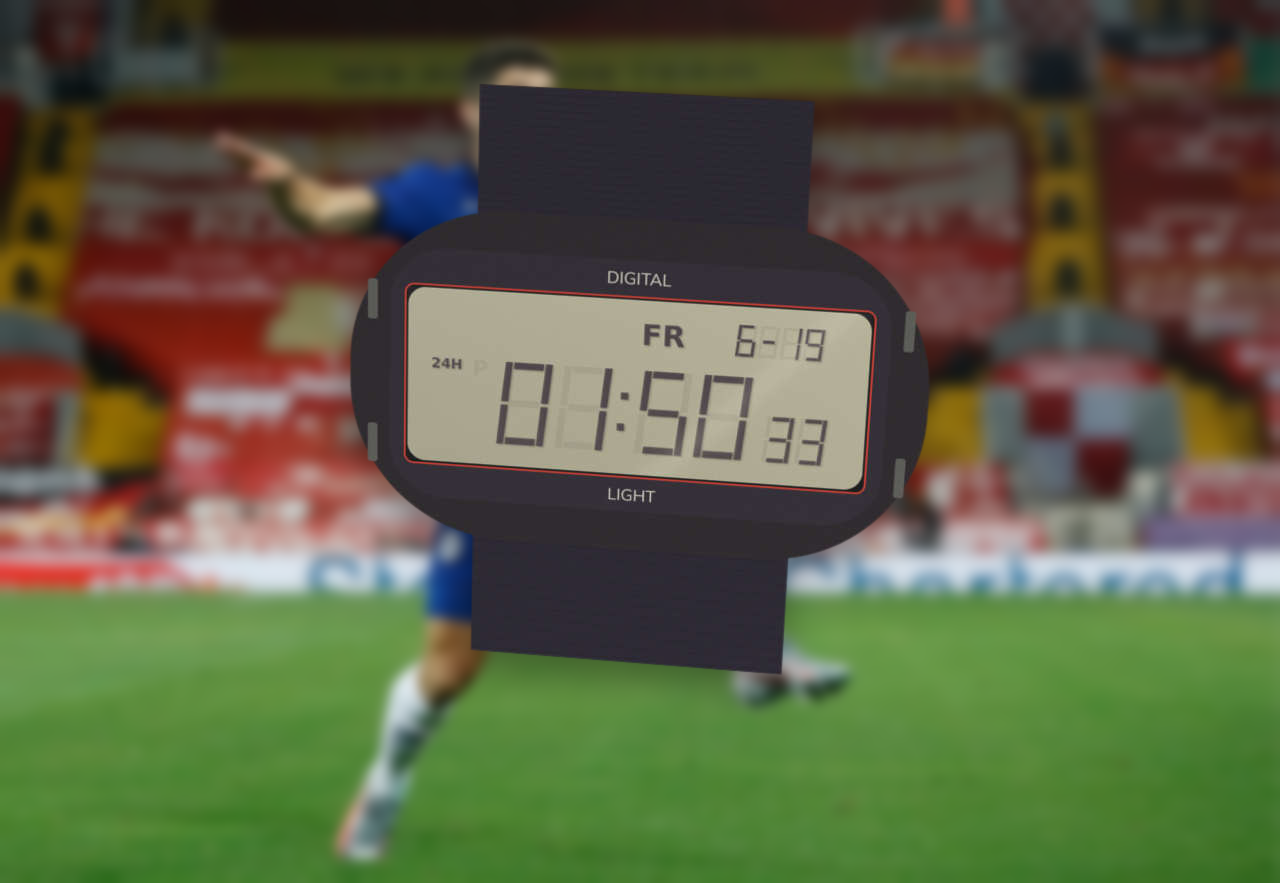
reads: 1,50,33
